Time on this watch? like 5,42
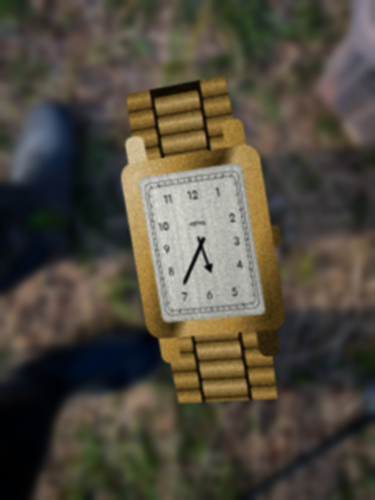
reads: 5,36
